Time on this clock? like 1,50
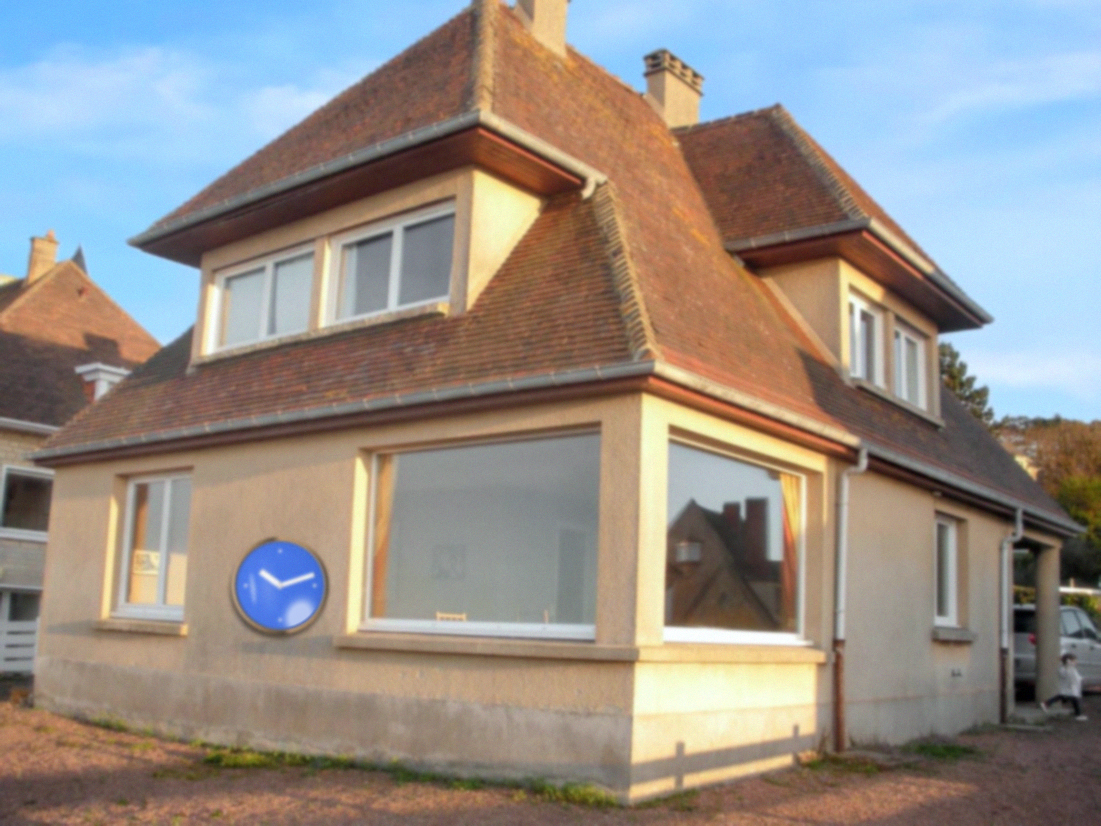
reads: 10,12
